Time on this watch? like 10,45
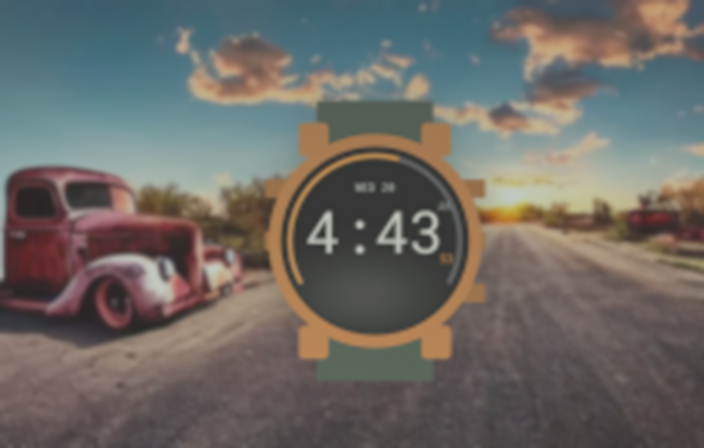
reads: 4,43
